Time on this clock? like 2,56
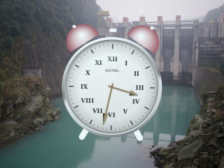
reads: 3,32
